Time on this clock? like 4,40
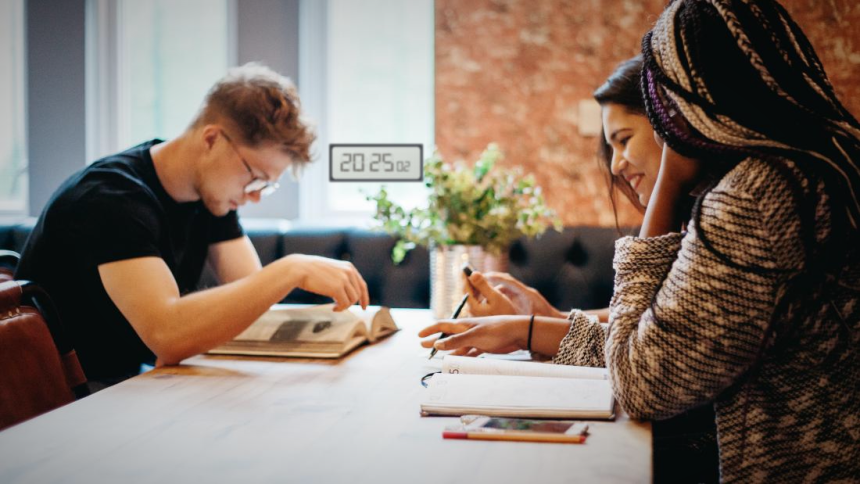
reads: 20,25
